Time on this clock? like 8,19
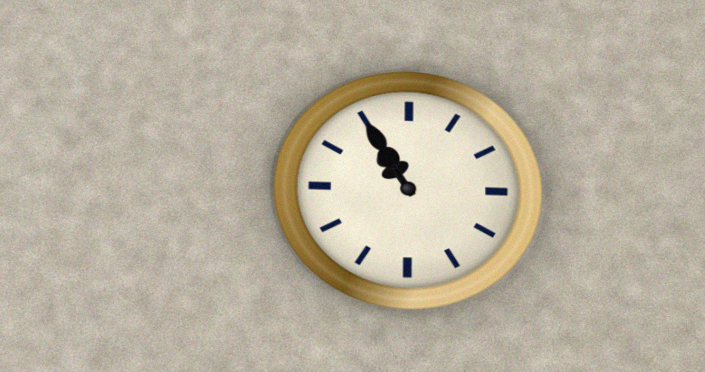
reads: 10,55
